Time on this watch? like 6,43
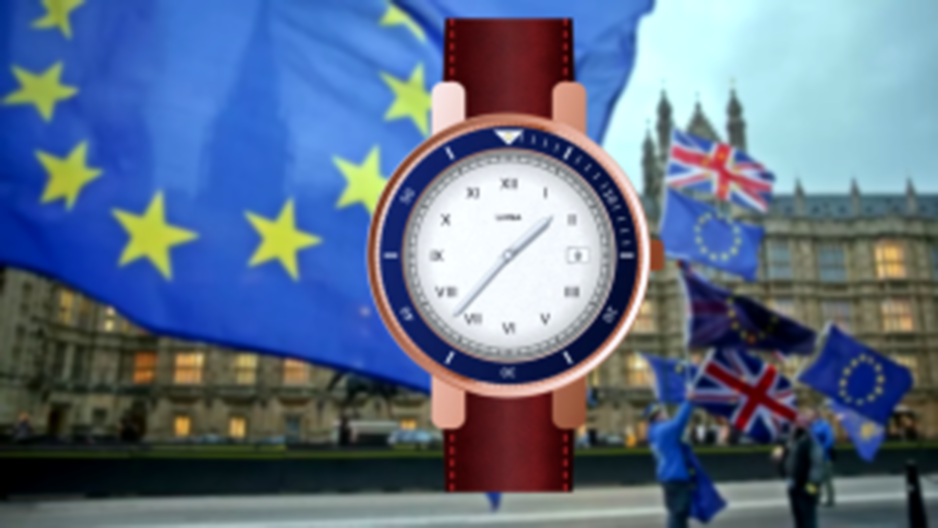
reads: 1,37
